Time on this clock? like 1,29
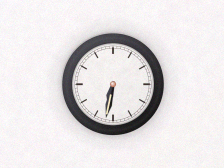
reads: 6,32
